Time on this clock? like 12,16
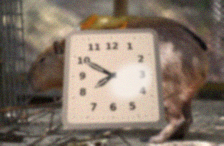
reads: 7,50
